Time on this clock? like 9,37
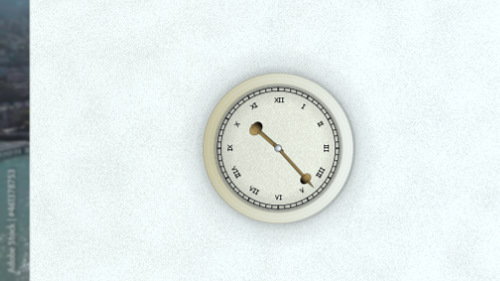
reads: 10,23
